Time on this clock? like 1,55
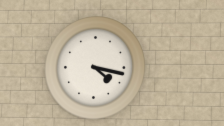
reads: 4,17
